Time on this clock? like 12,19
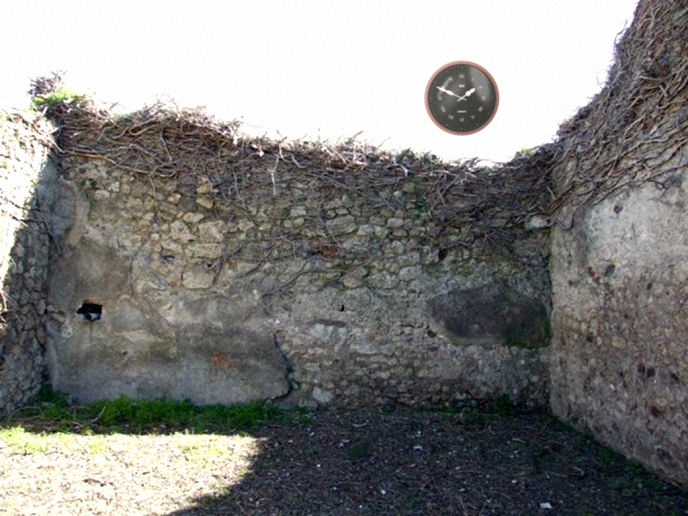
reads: 1,49
